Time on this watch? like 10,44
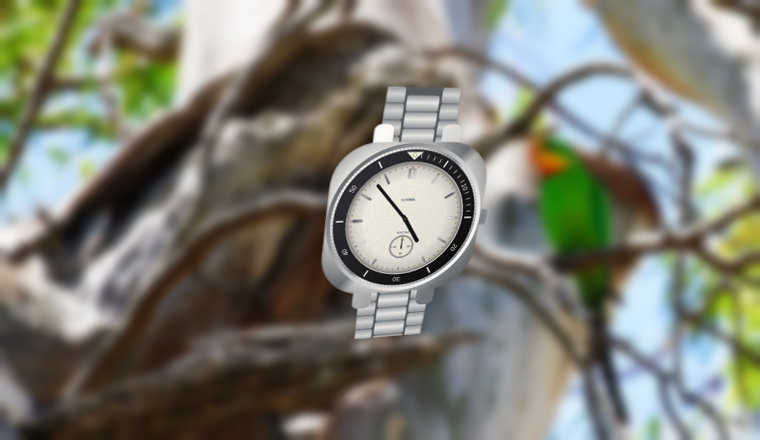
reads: 4,53
